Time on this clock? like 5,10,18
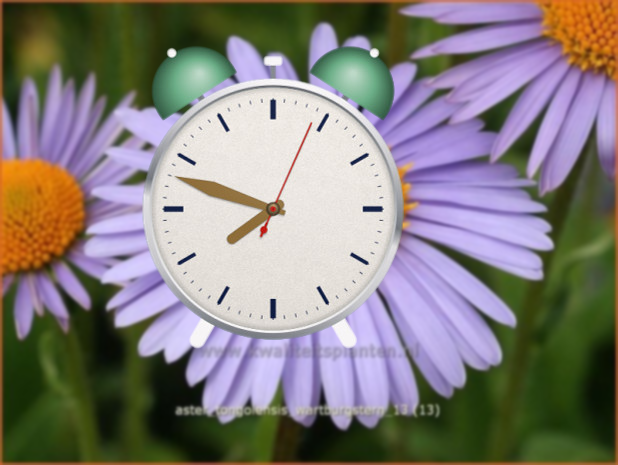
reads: 7,48,04
